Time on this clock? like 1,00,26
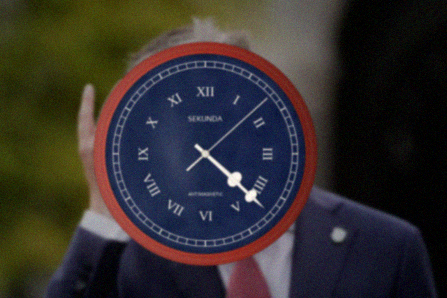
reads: 4,22,08
